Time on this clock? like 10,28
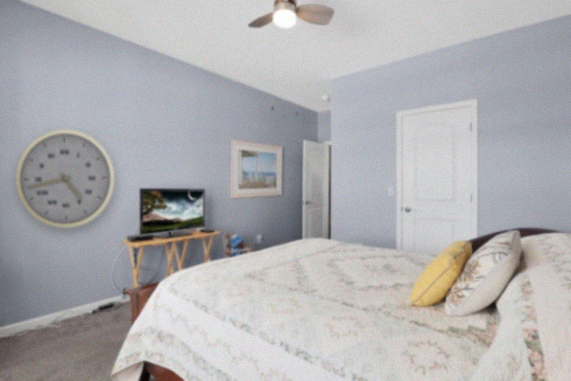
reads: 4,43
